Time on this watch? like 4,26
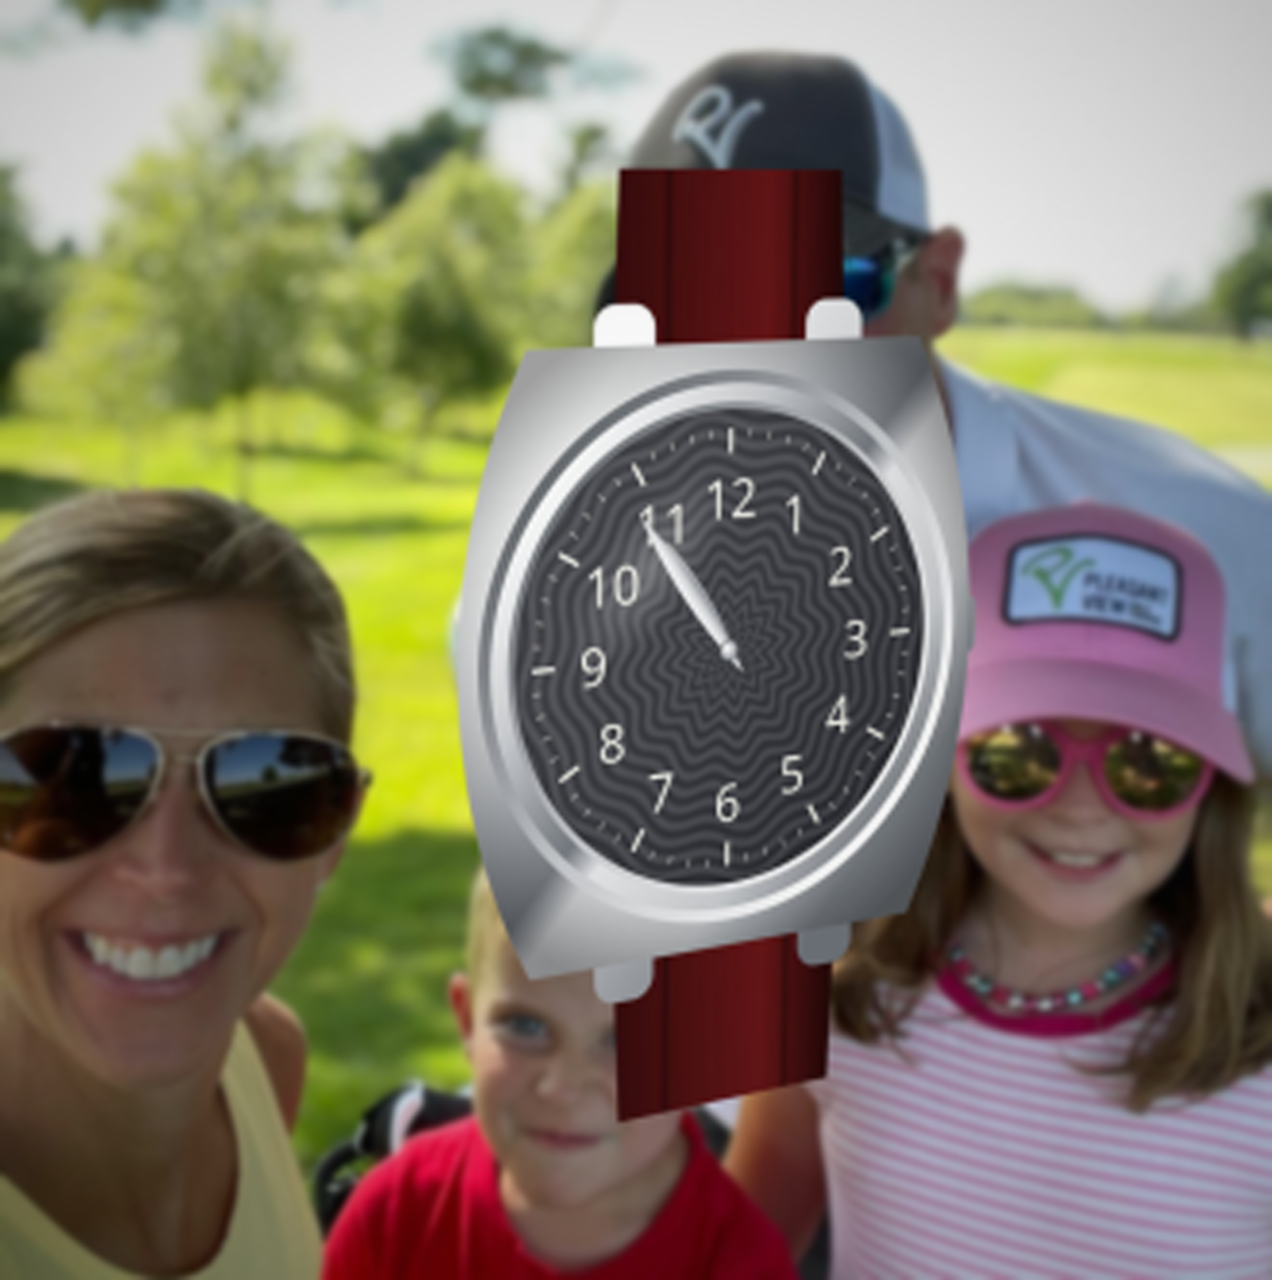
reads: 10,54
